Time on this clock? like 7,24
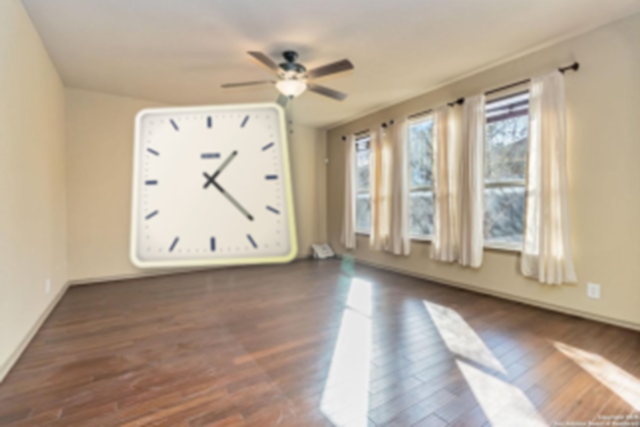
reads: 1,23
